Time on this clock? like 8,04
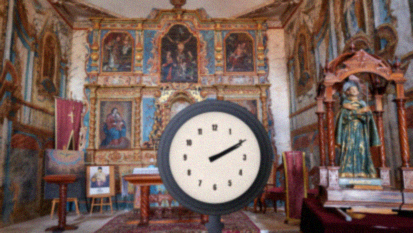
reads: 2,10
